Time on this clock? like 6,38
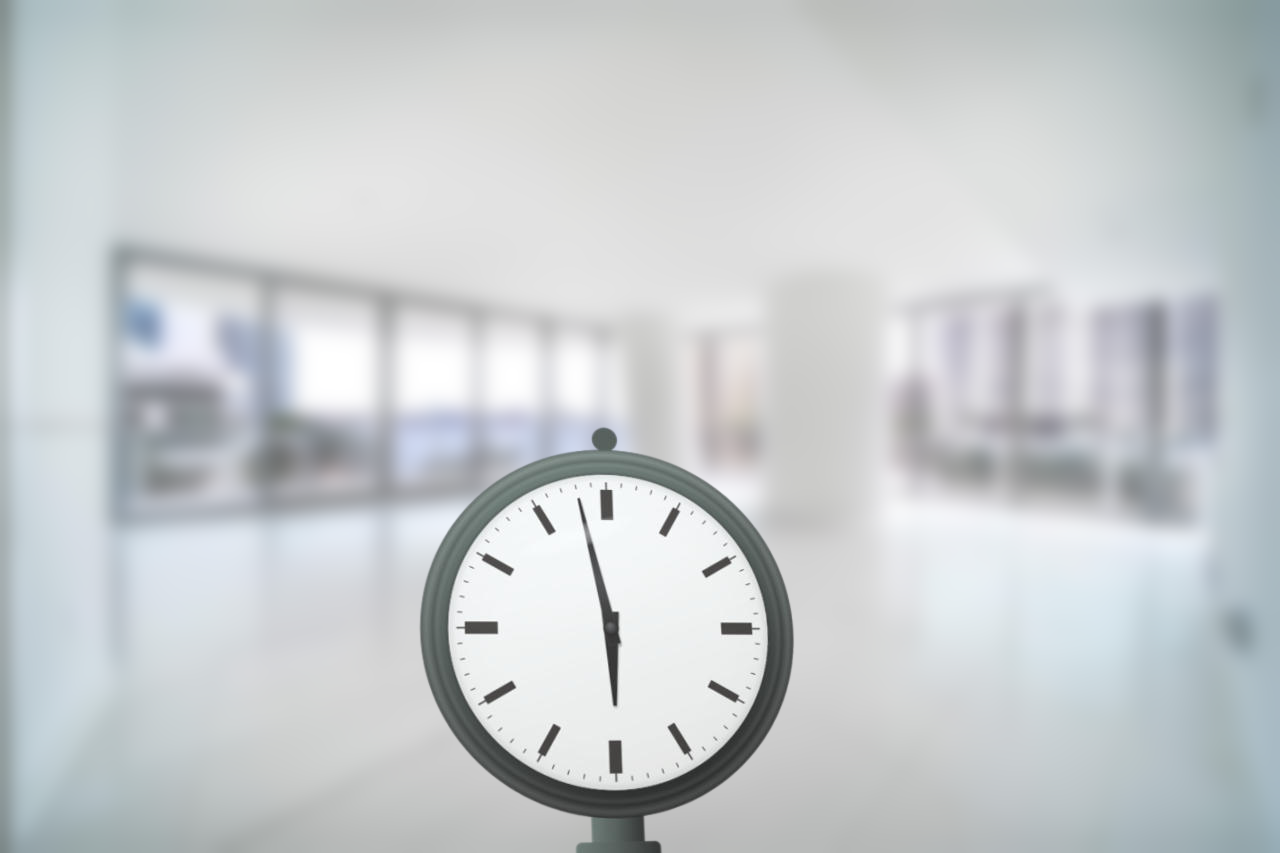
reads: 5,58
